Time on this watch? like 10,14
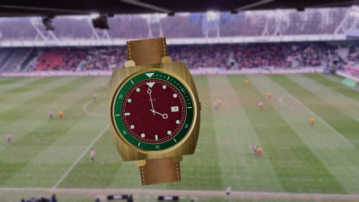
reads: 3,59
